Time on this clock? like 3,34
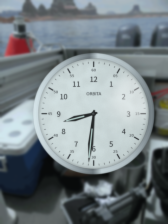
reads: 8,31
